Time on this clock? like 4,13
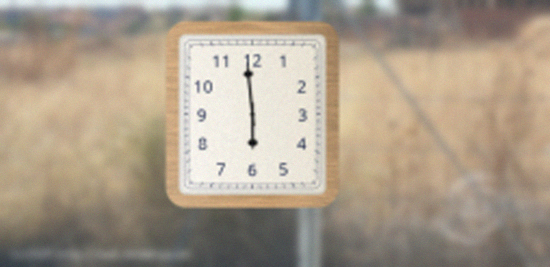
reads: 5,59
